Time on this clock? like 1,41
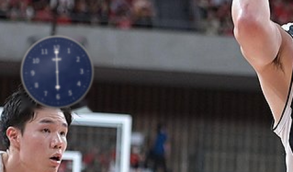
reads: 6,00
